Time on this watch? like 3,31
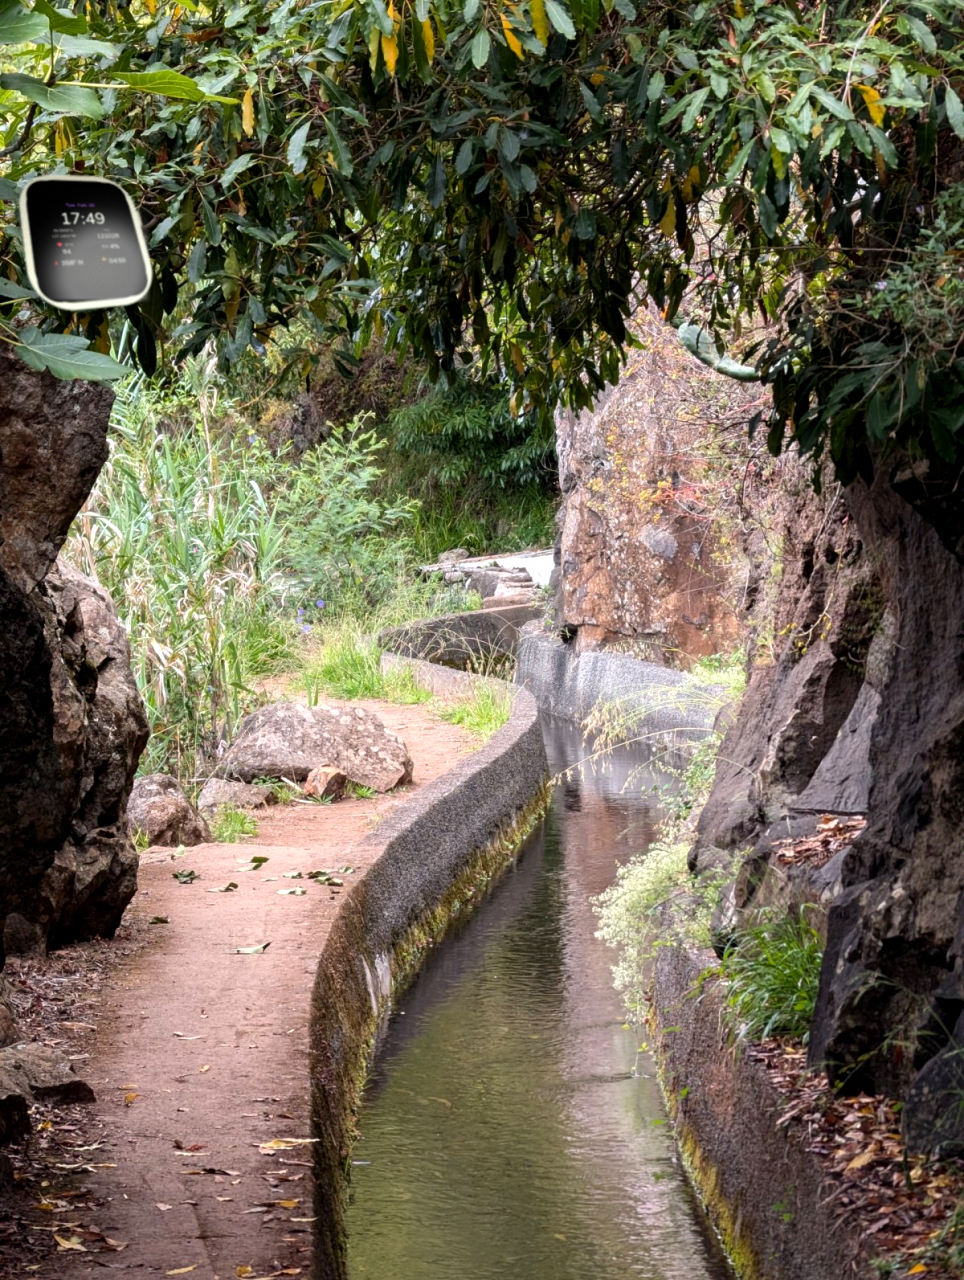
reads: 17,49
